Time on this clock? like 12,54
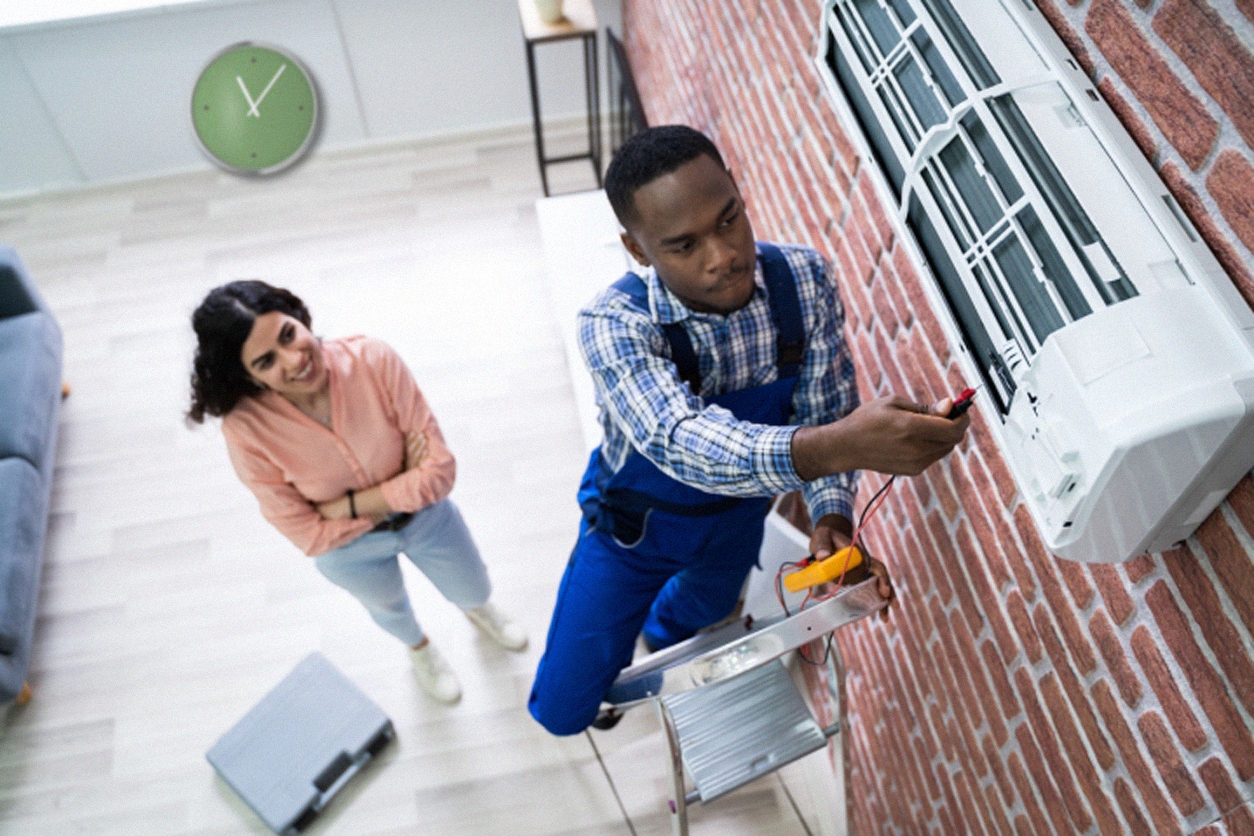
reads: 11,06
